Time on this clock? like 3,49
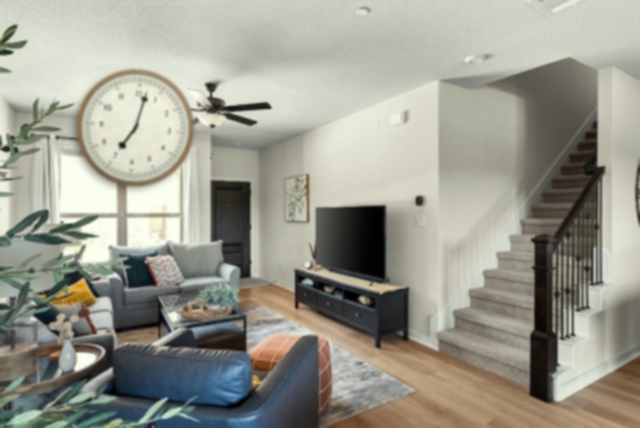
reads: 7,02
